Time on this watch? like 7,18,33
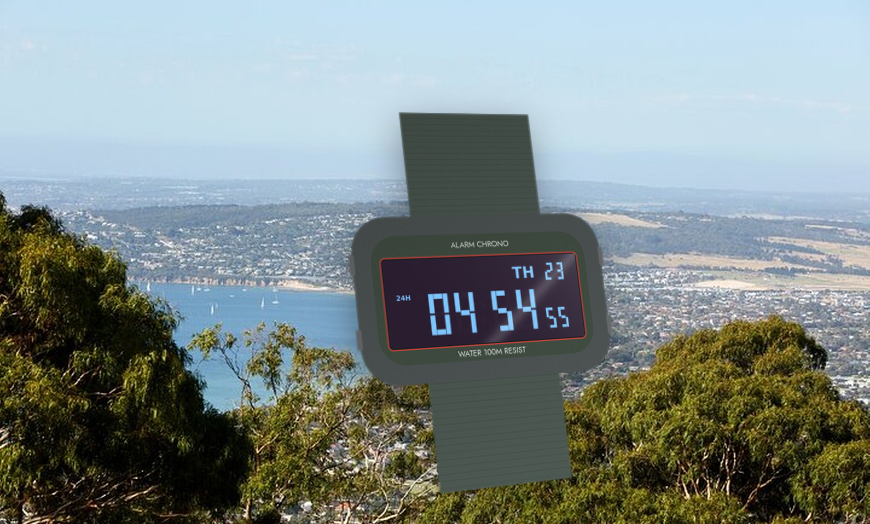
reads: 4,54,55
